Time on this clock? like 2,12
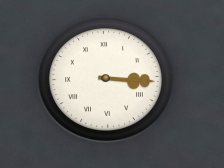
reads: 3,16
